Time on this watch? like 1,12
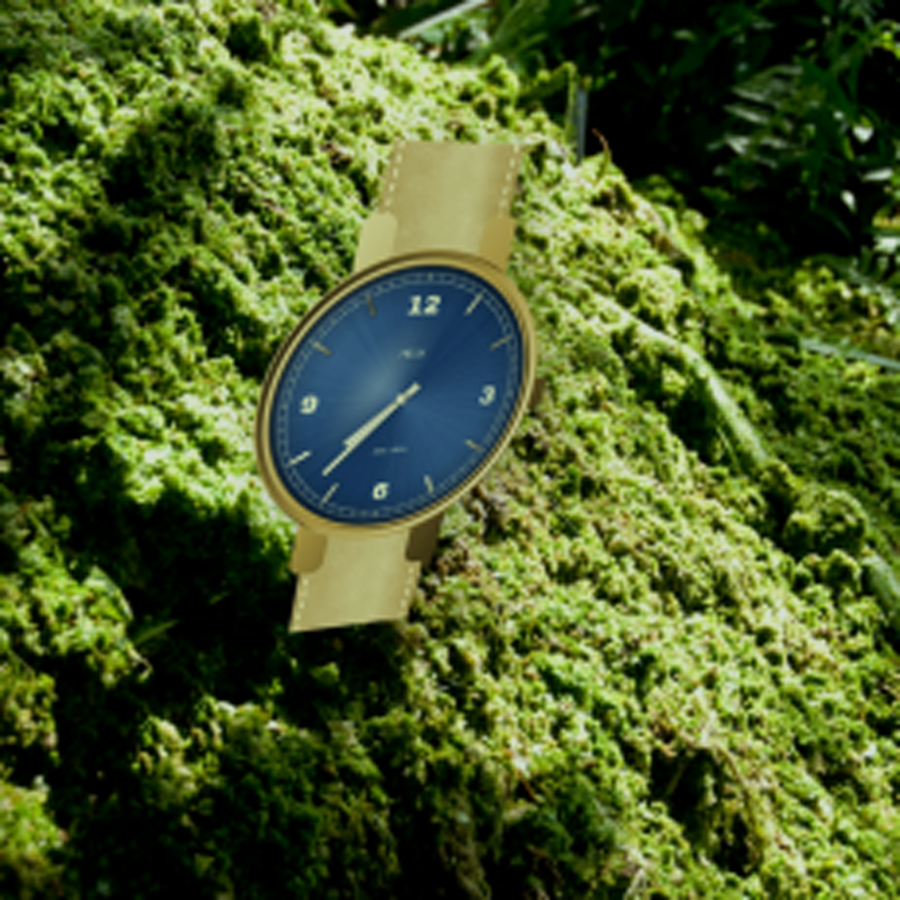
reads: 7,37
